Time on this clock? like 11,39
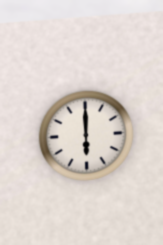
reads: 6,00
